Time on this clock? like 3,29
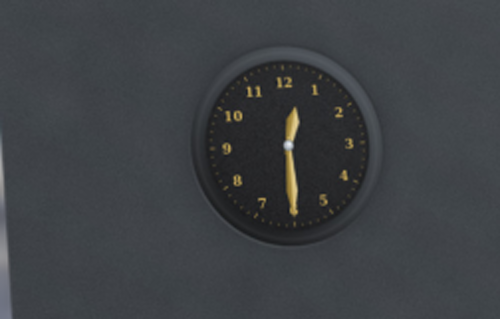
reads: 12,30
